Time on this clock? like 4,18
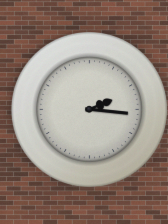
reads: 2,16
